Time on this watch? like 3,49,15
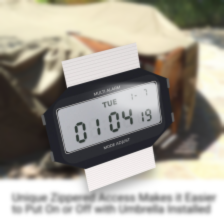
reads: 1,04,19
